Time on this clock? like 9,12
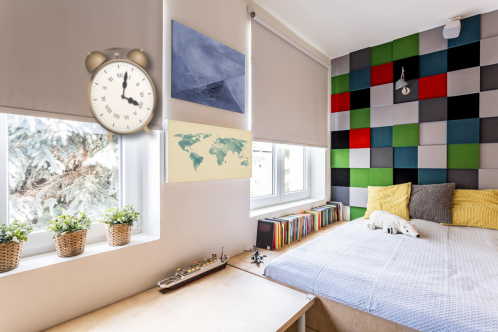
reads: 4,03
